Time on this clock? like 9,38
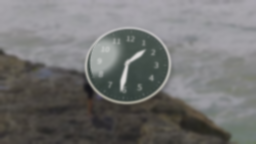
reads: 1,31
